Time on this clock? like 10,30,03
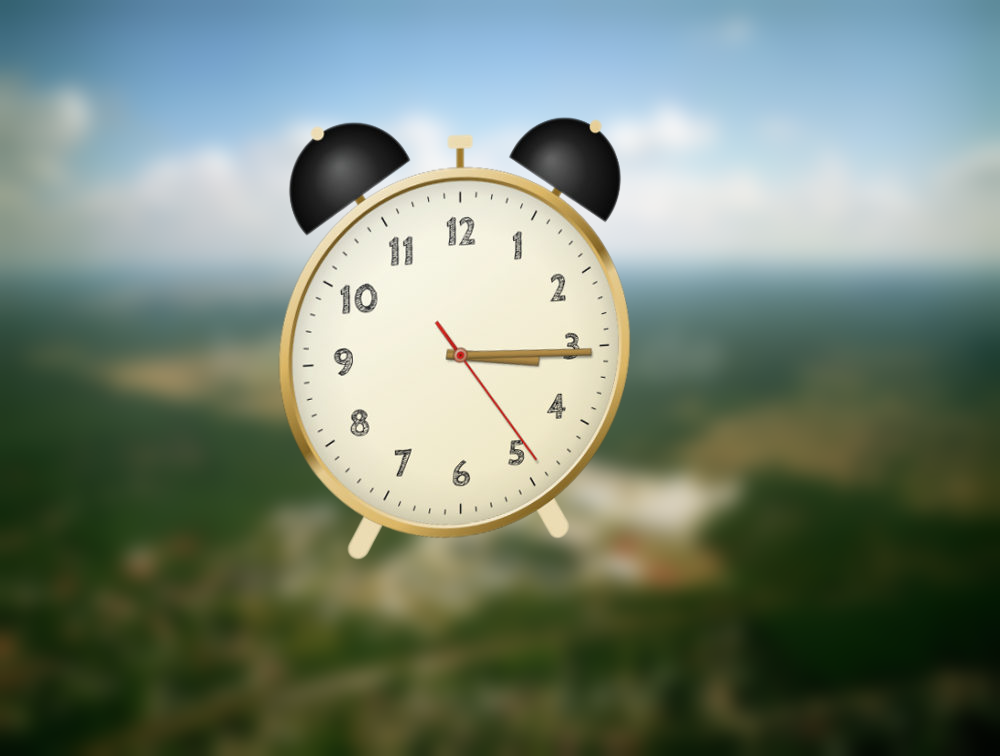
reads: 3,15,24
